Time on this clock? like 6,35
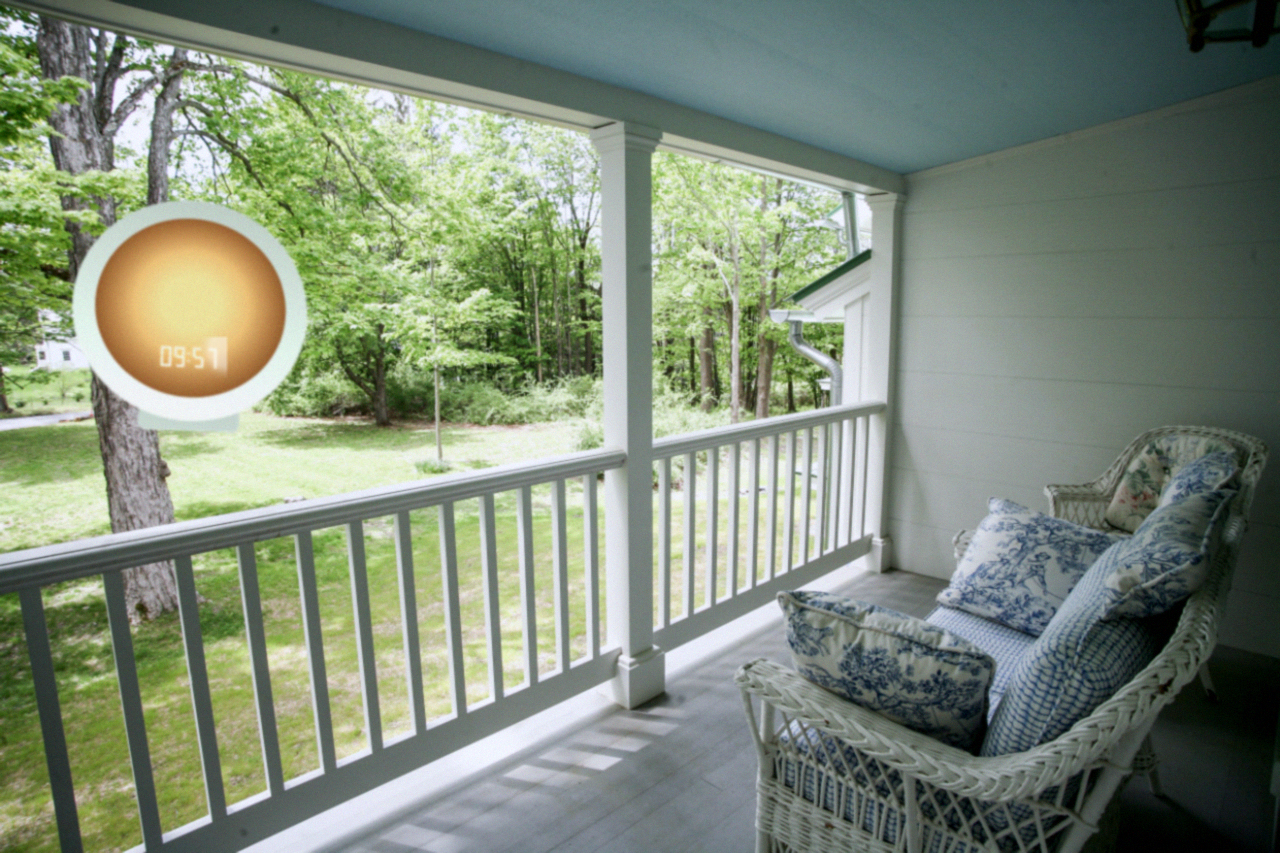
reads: 9,57
